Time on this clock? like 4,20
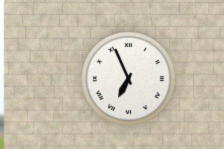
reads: 6,56
